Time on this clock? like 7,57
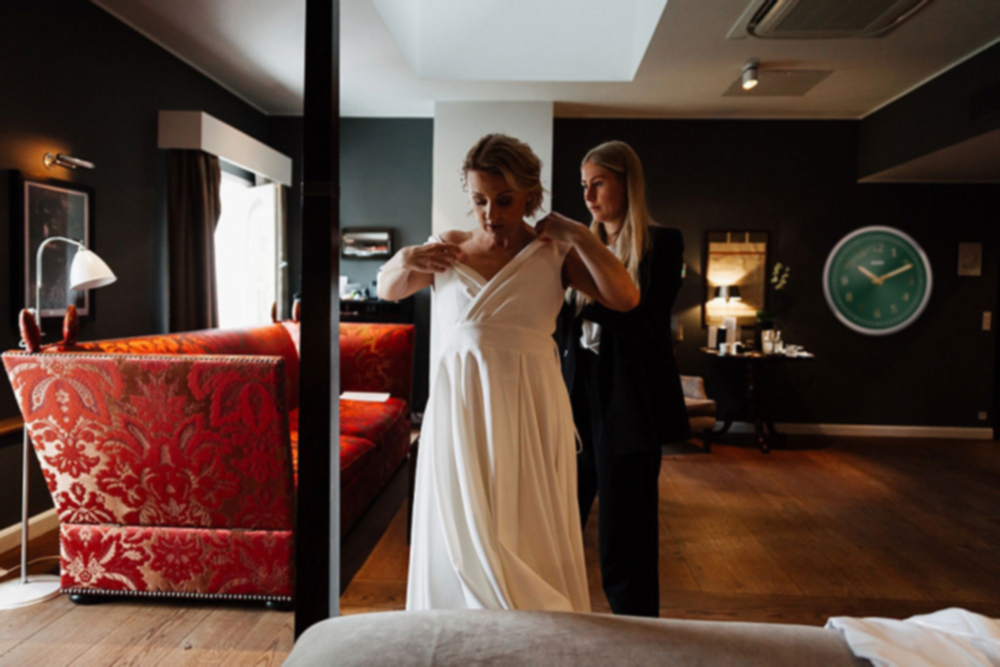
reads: 10,11
